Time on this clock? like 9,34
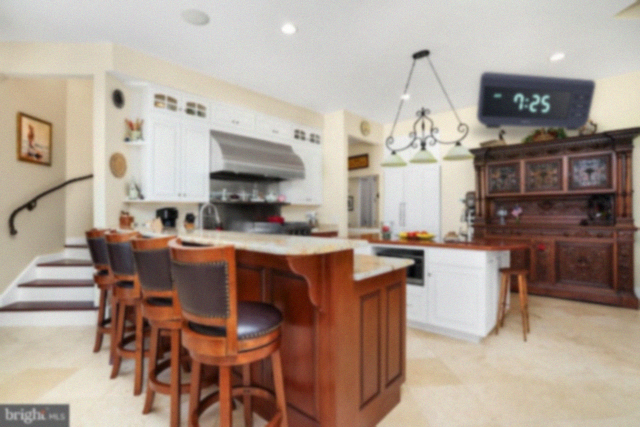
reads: 7,25
